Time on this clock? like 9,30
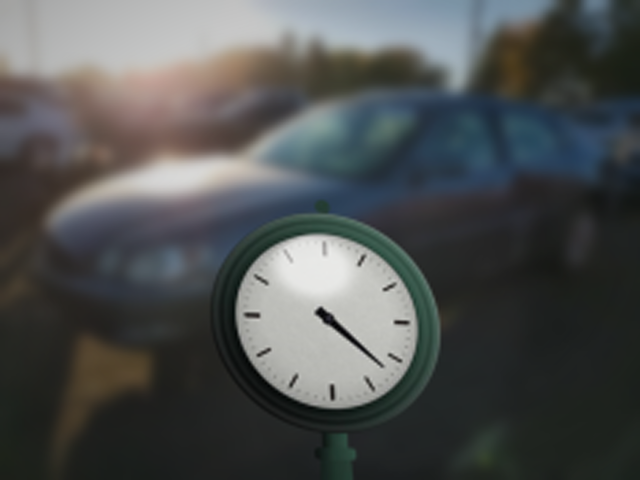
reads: 4,22
